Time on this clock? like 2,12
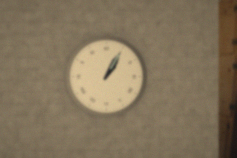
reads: 1,05
